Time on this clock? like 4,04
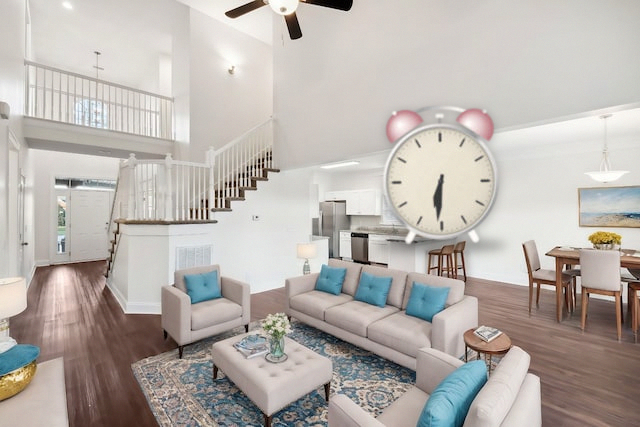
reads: 6,31
